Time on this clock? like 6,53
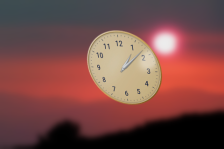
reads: 1,08
